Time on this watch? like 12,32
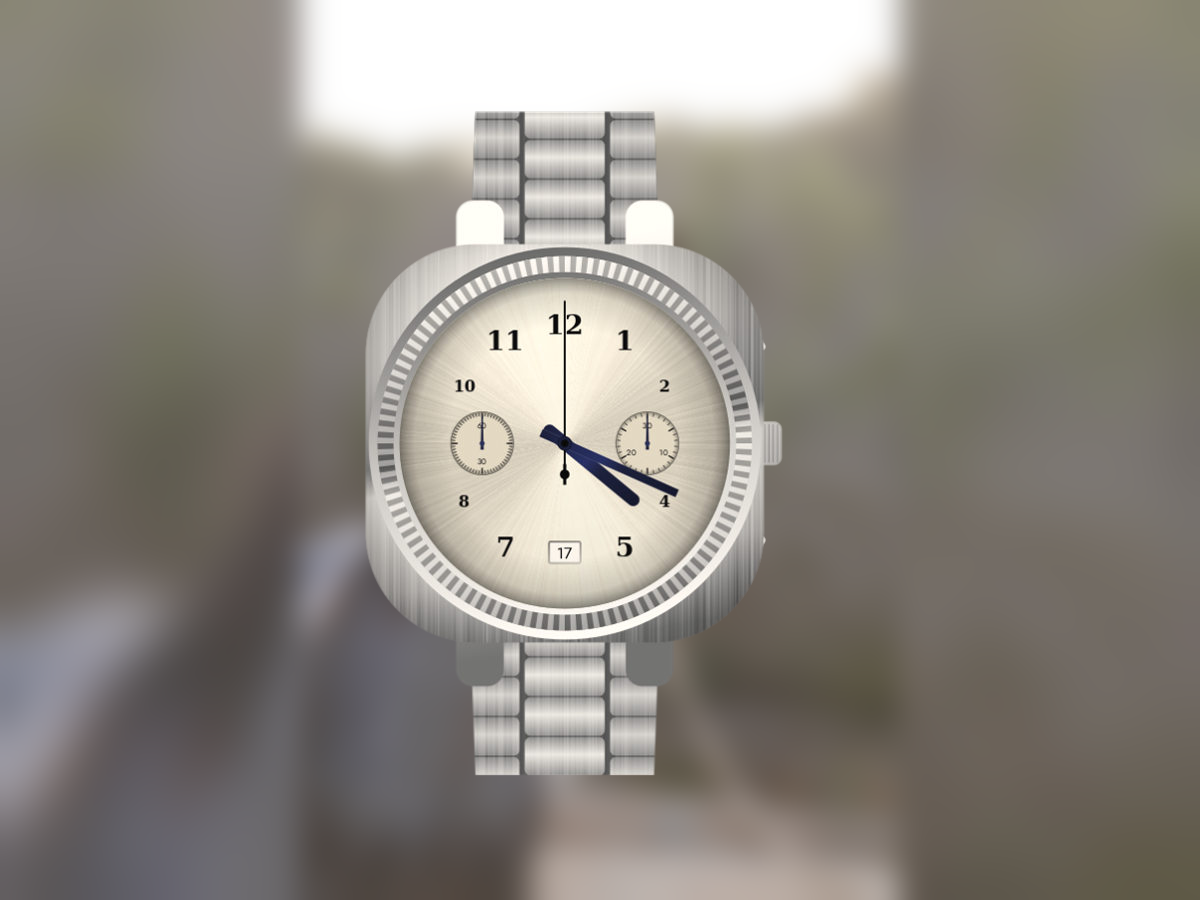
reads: 4,19
